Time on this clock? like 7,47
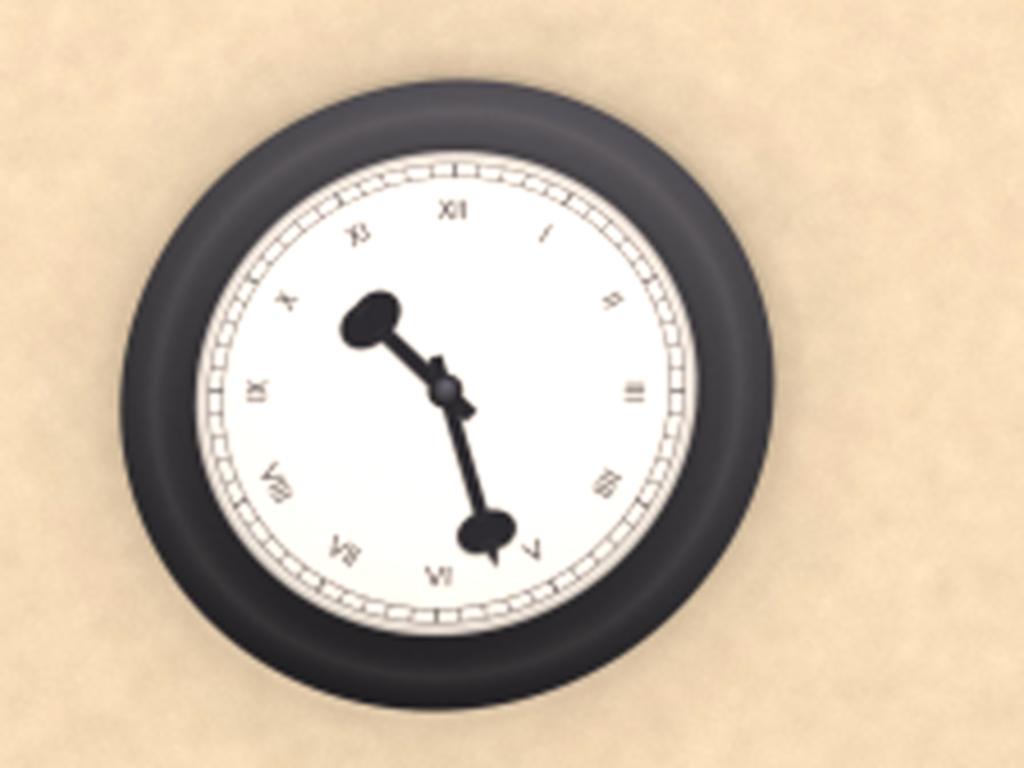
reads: 10,27
